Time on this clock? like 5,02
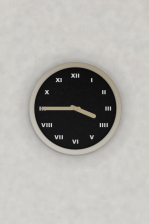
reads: 3,45
